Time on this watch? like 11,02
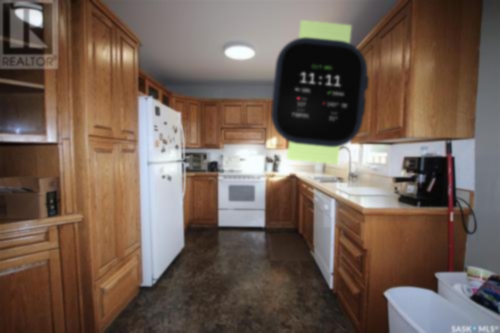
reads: 11,11
